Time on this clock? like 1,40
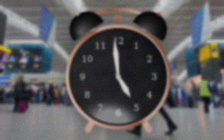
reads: 4,59
